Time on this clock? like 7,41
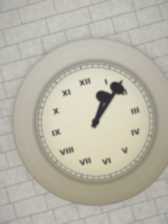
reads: 1,08
